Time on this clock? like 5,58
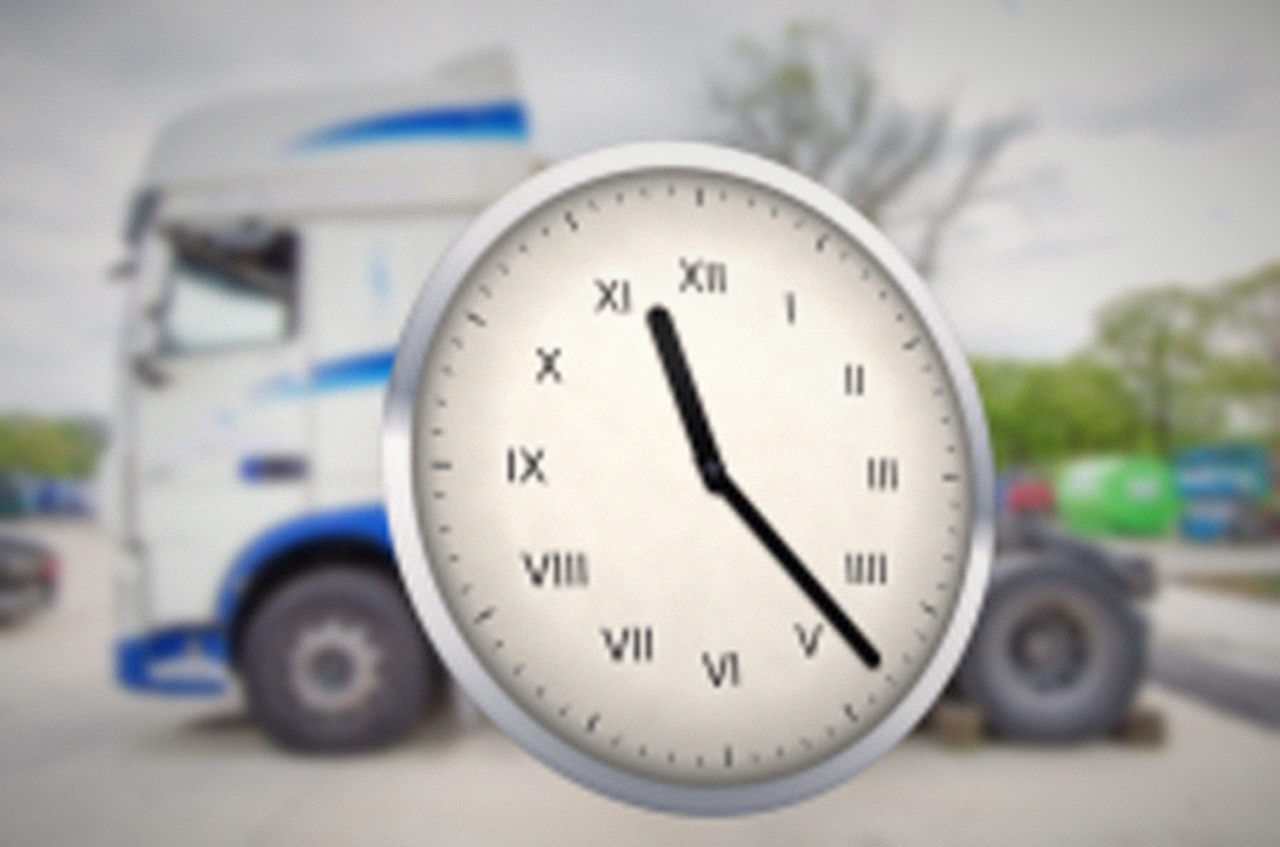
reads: 11,23
